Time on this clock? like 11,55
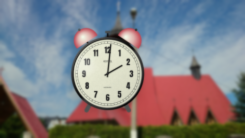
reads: 2,01
